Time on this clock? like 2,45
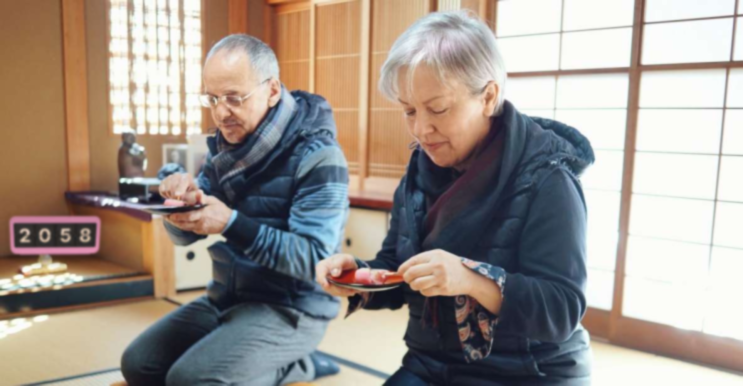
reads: 20,58
